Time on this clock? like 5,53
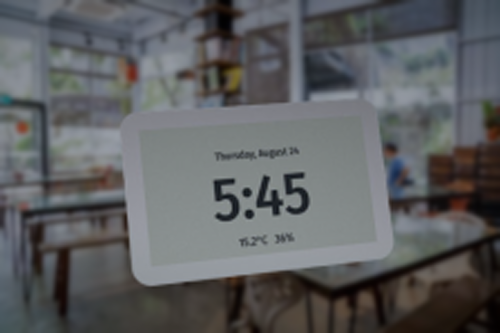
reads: 5,45
